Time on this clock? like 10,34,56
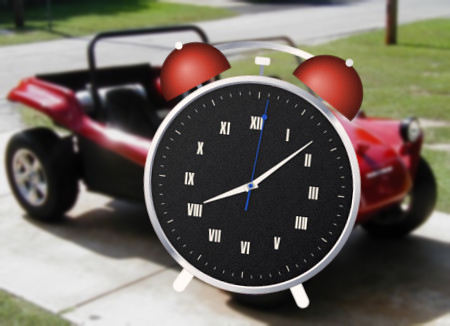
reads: 8,08,01
